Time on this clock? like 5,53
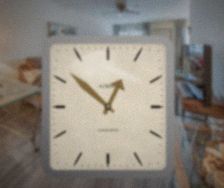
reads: 12,52
